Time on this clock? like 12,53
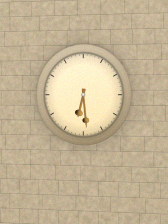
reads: 6,29
